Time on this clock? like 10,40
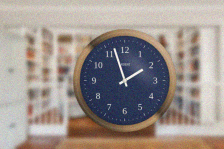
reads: 1,57
